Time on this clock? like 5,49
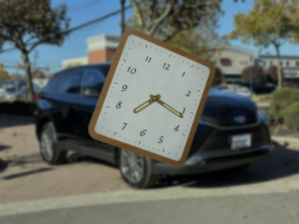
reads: 7,17
